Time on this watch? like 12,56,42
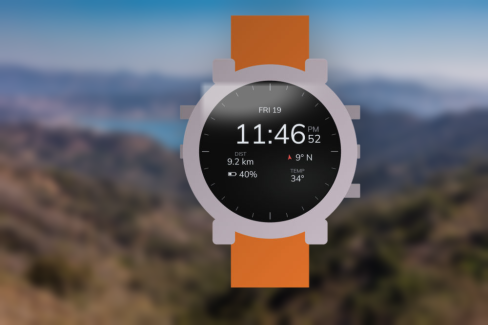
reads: 11,46,52
